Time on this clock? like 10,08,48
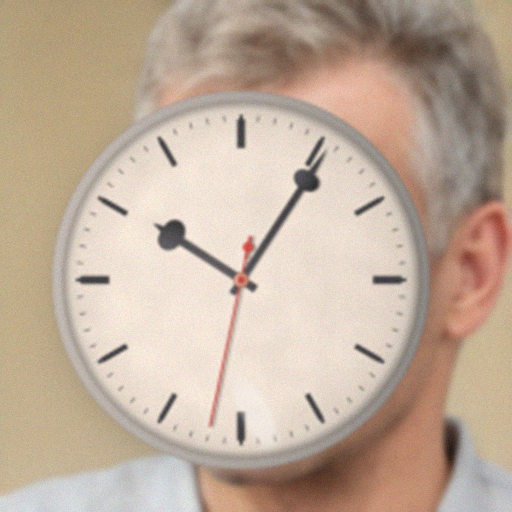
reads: 10,05,32
